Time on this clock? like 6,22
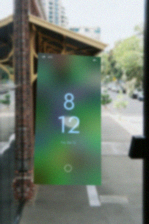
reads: 8,12
